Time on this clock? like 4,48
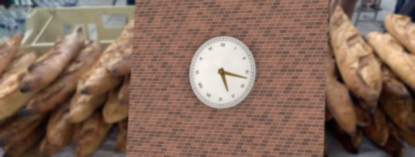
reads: 5,17
